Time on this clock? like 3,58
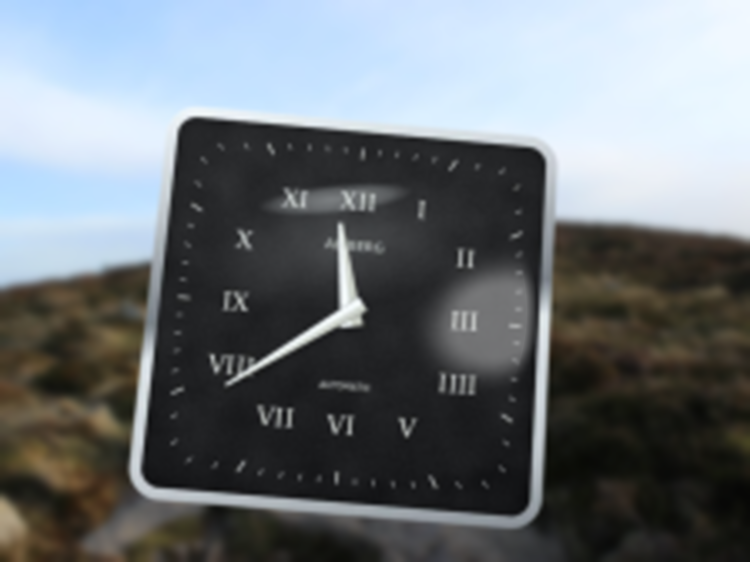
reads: 11,39
